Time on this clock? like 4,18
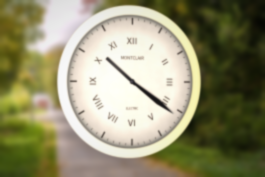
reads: 10,21
